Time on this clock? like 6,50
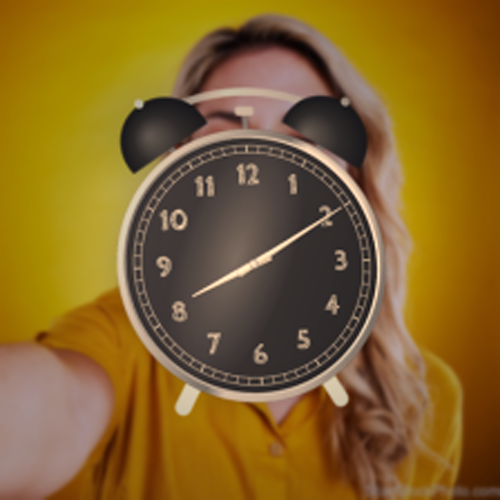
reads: 8,10
